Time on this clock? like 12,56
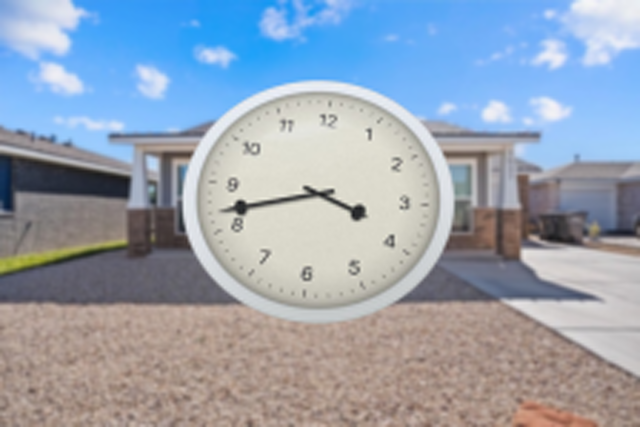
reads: 3,42
